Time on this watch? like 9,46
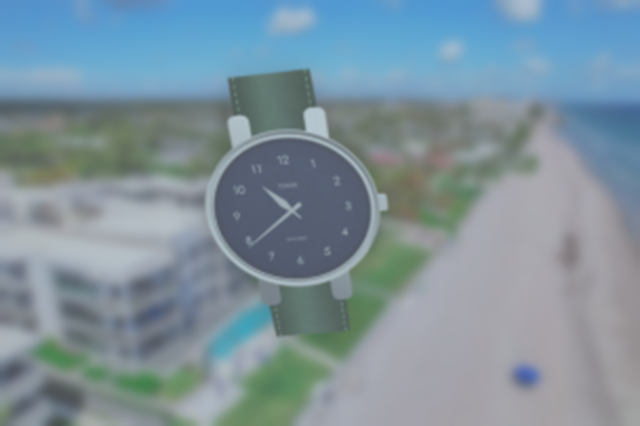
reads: 10,39
